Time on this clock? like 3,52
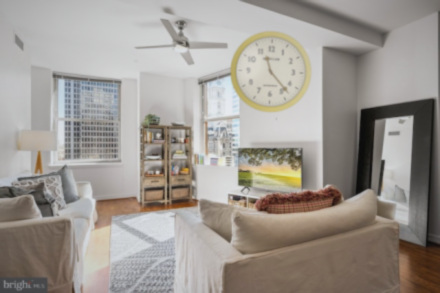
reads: 11,23
